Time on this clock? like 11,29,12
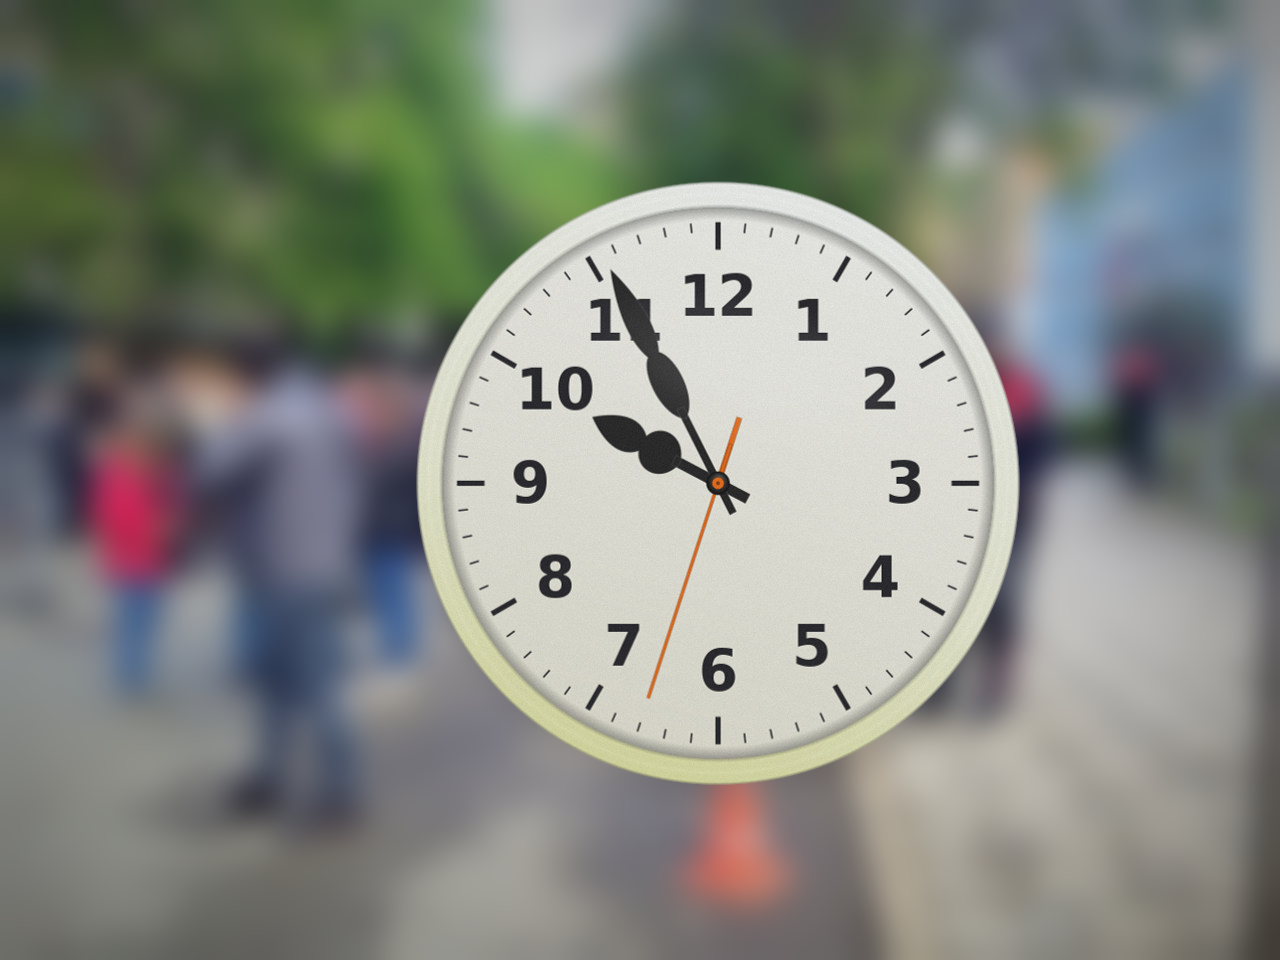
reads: 9,55,33
